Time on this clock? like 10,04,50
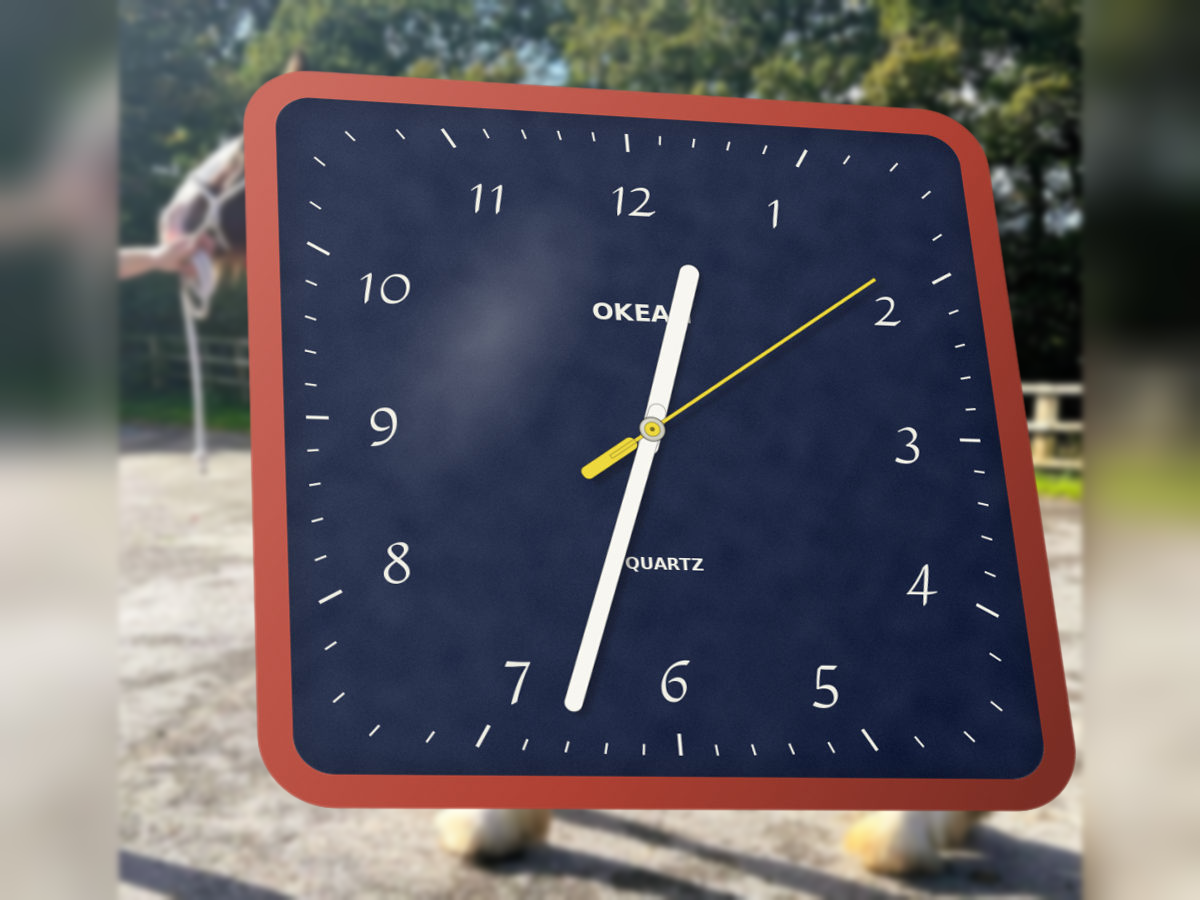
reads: 12,33,09
